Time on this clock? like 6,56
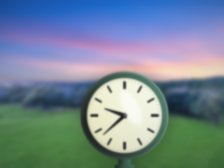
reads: 9,38
